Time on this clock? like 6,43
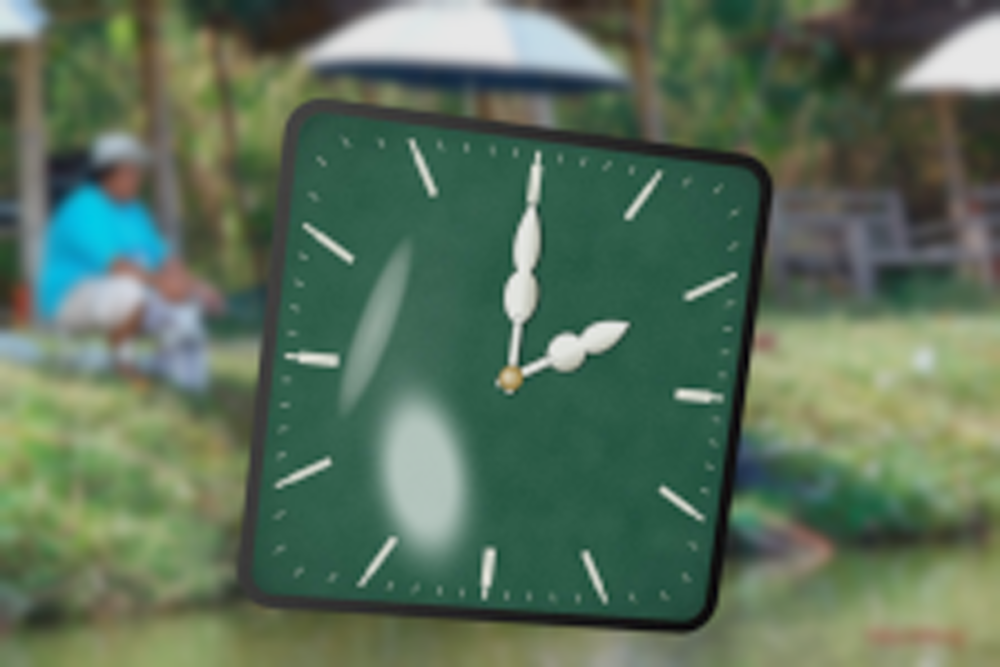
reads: 2,00
